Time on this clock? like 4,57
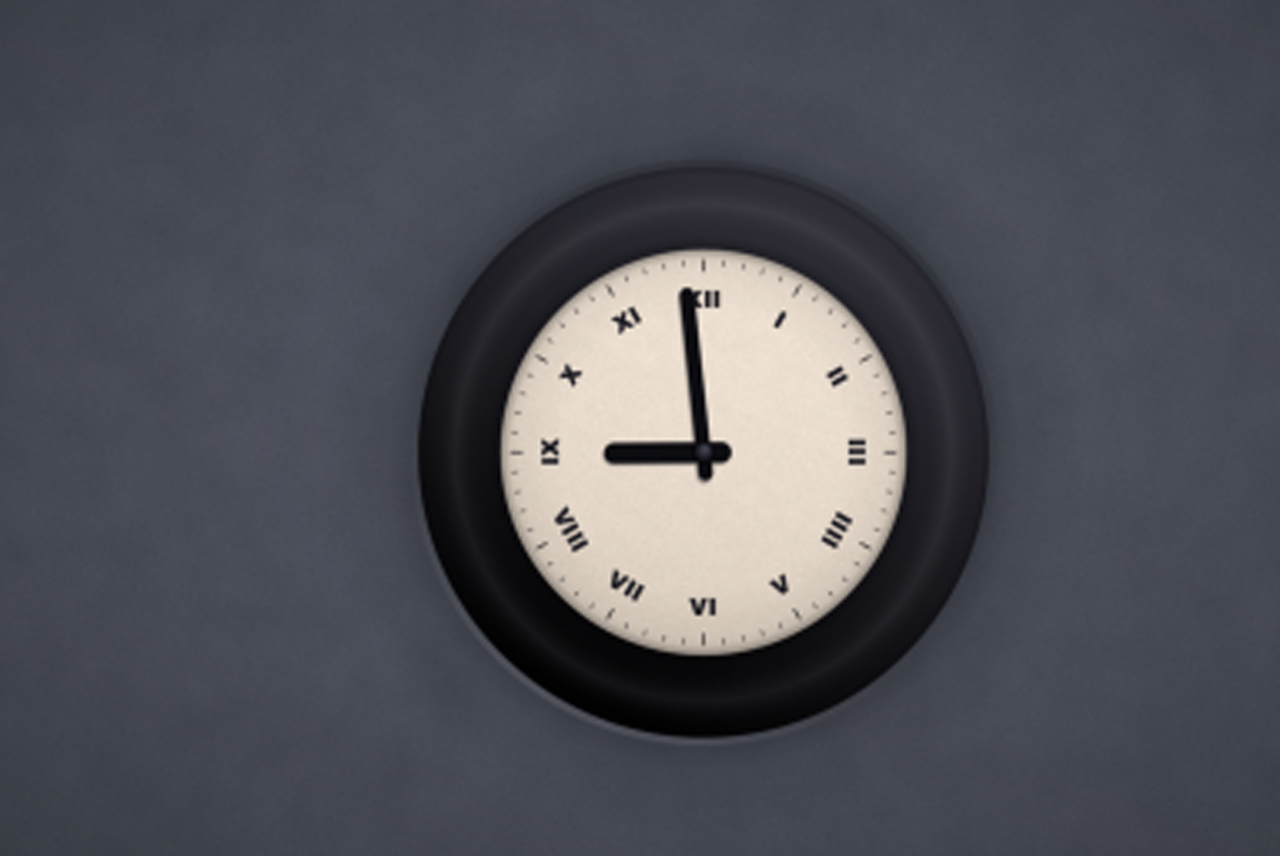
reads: 8,59
